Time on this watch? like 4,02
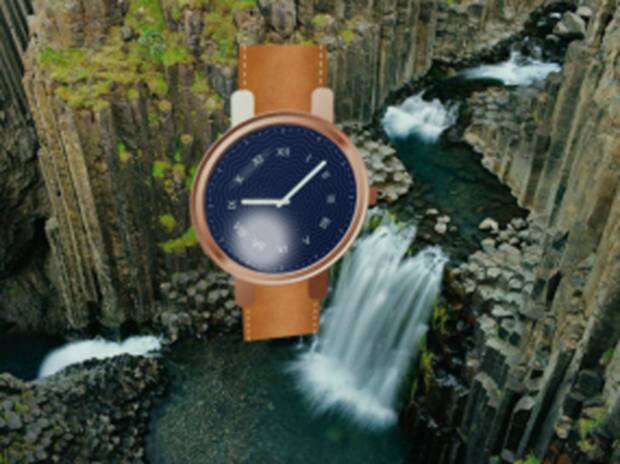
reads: 9,08
